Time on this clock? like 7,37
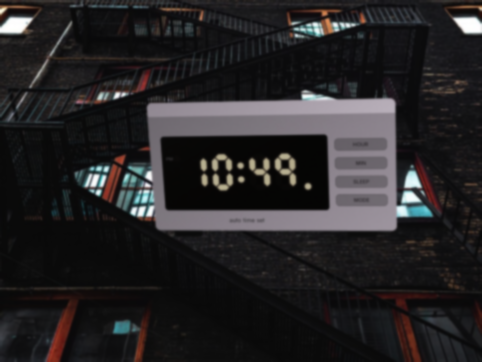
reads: 10,49
